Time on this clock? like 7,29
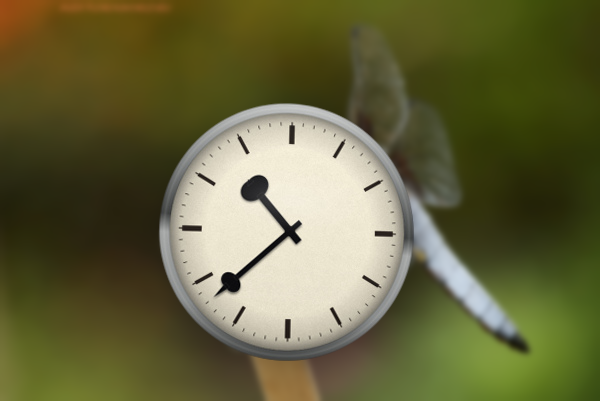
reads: 10,38
